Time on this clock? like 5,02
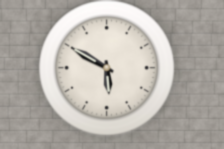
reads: 5,50
